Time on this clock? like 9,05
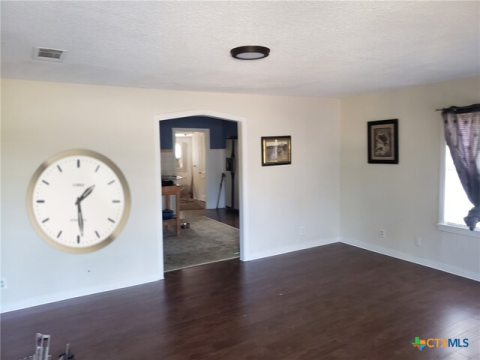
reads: 1,29
